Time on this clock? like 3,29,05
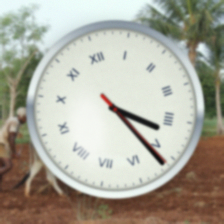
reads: 4,26,26
